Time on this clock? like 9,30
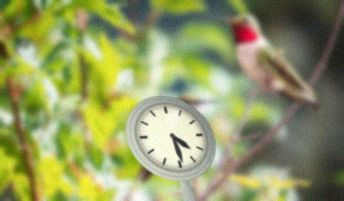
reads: 4,29
